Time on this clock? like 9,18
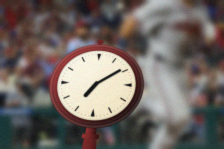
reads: 7,09
